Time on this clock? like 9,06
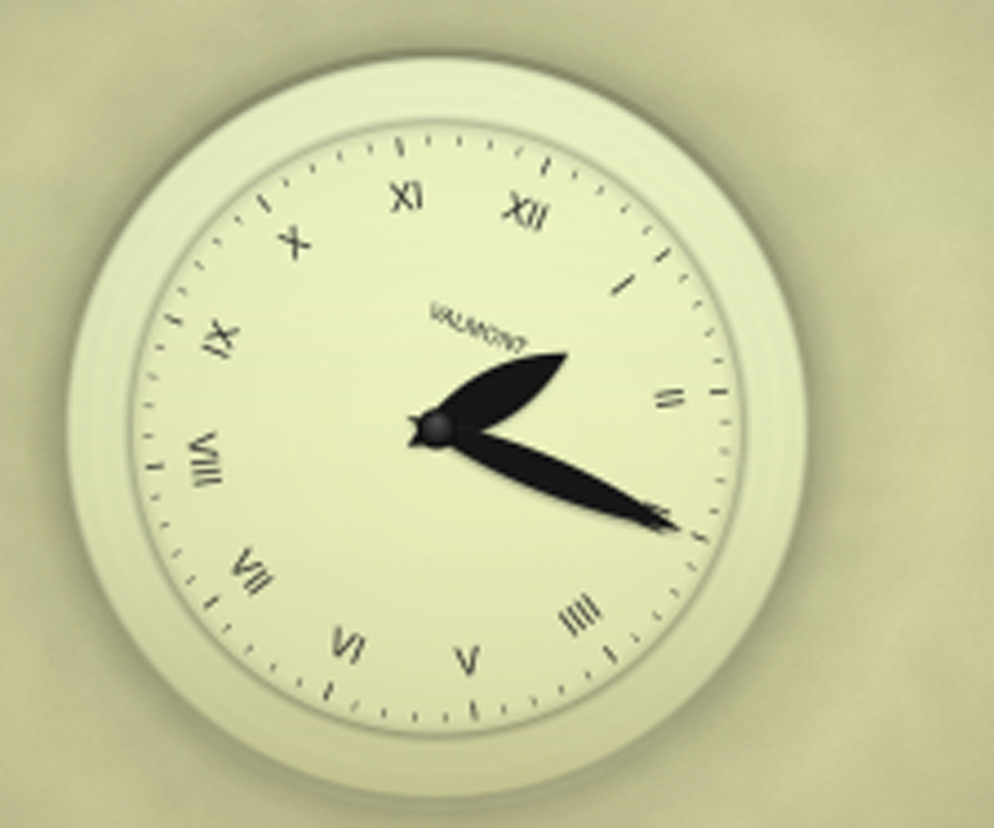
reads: 1,15
